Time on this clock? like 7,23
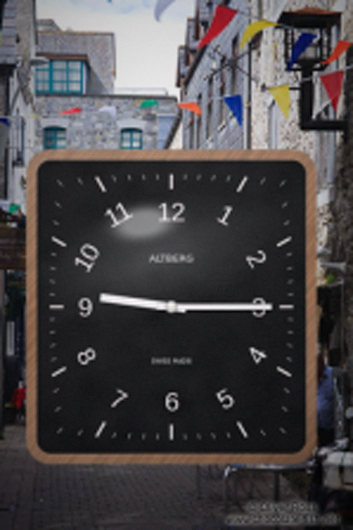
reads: 9,15
